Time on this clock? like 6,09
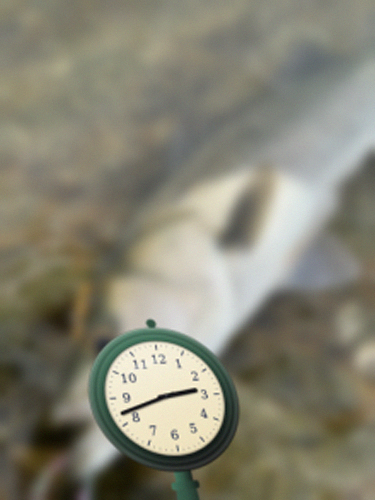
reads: 2,42
